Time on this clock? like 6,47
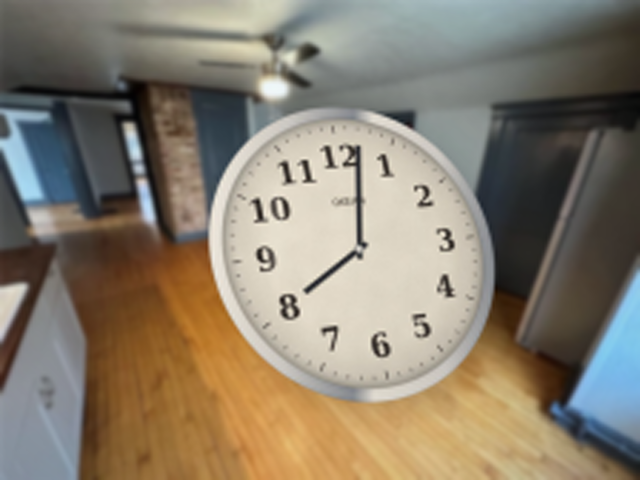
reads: 8,02
